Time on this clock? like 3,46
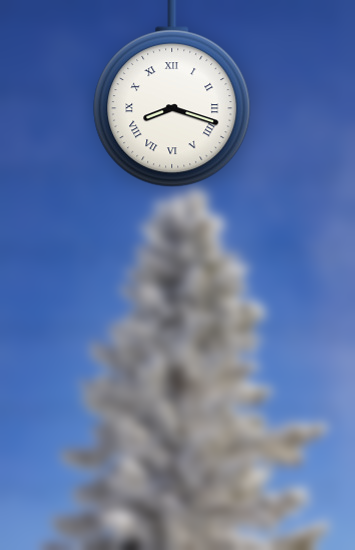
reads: 8,18
